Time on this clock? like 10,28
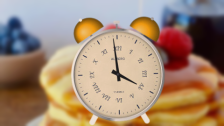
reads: 3,59
